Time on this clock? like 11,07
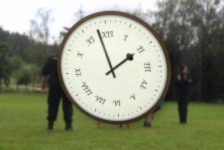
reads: 1,58
